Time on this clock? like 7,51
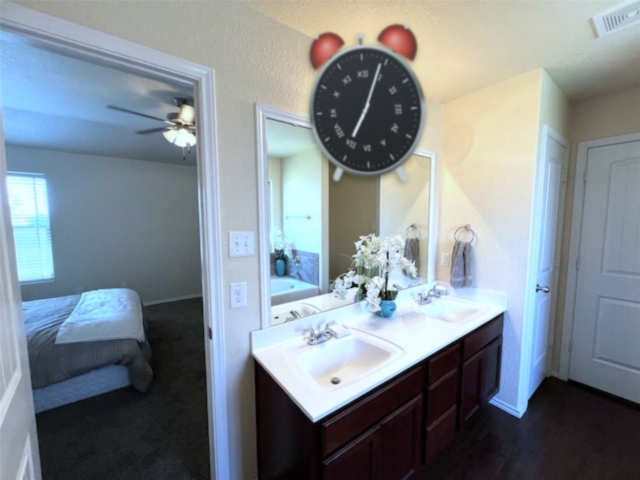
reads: 7,04
